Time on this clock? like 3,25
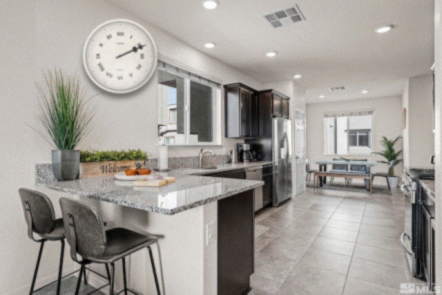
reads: 2,11
